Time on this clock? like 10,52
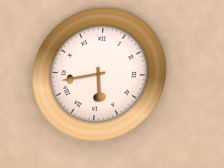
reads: 5,43
